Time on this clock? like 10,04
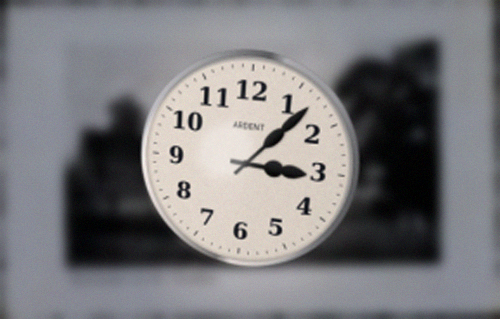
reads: 3,07
